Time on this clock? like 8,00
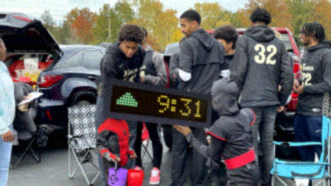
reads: 9,31
